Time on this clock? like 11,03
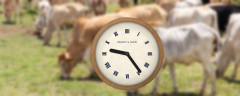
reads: 9,24
